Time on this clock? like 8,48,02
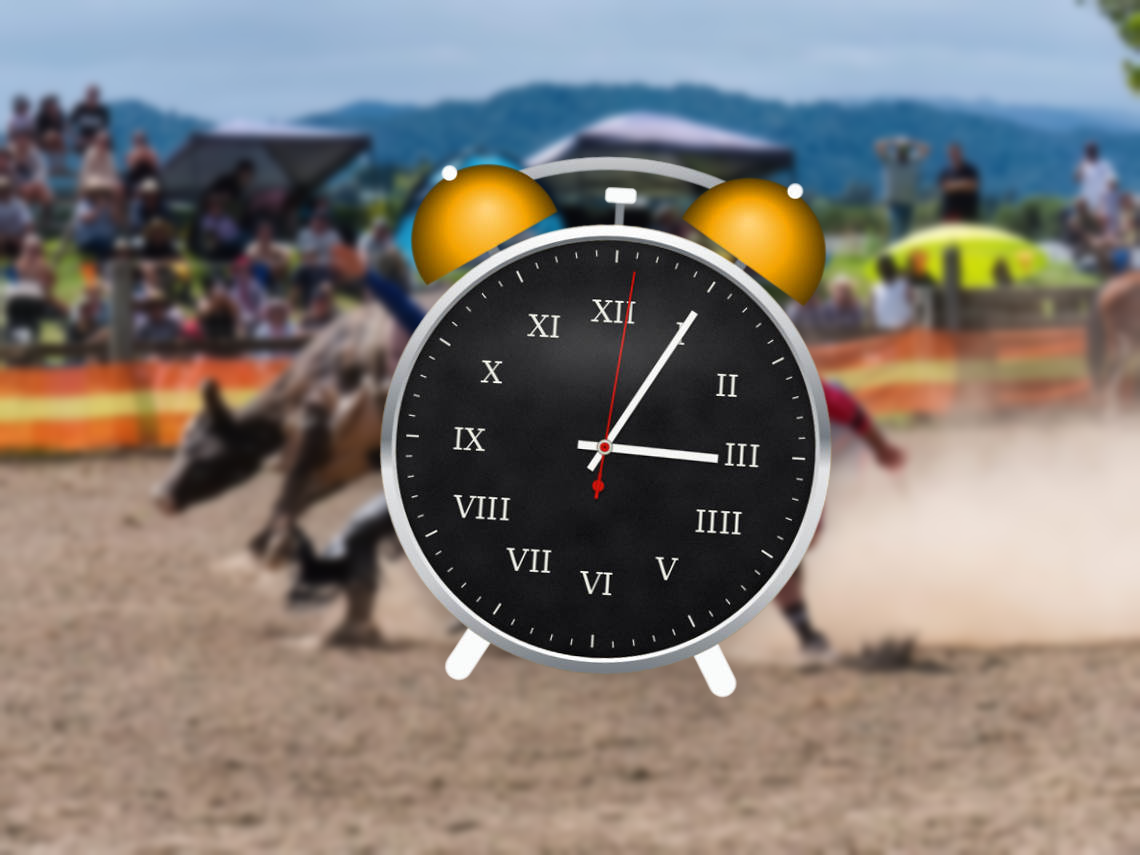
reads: 3,05,01
